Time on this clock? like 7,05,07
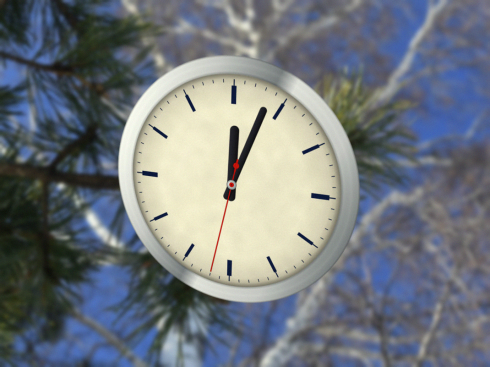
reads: 12,03,32
